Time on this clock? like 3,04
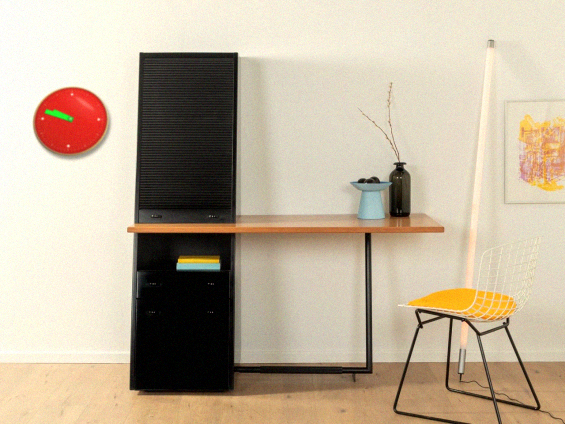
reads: 9,48
